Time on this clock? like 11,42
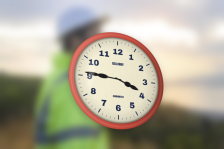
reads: 3,46
